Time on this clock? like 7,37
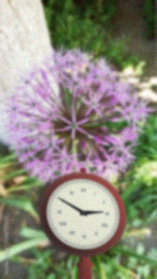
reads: 2,50
